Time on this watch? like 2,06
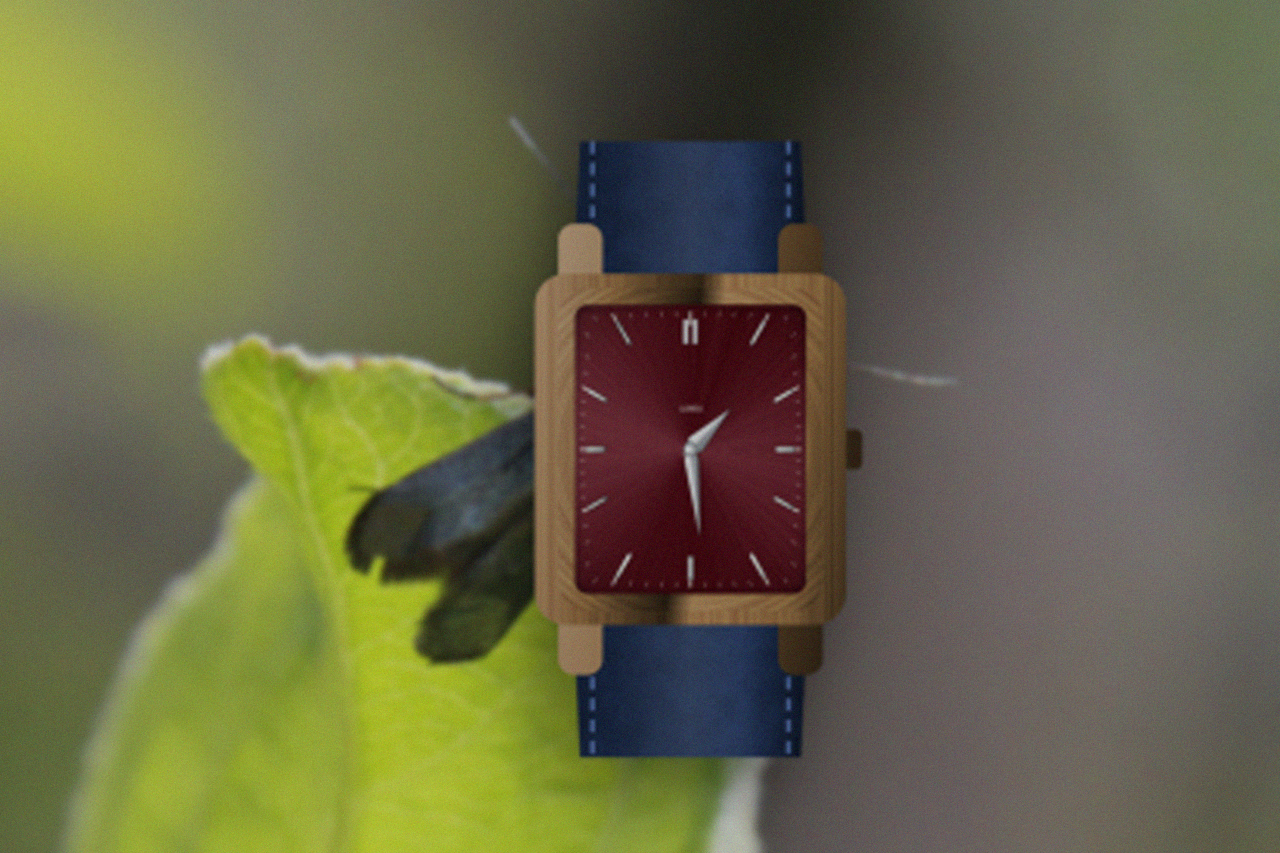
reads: 1,29
